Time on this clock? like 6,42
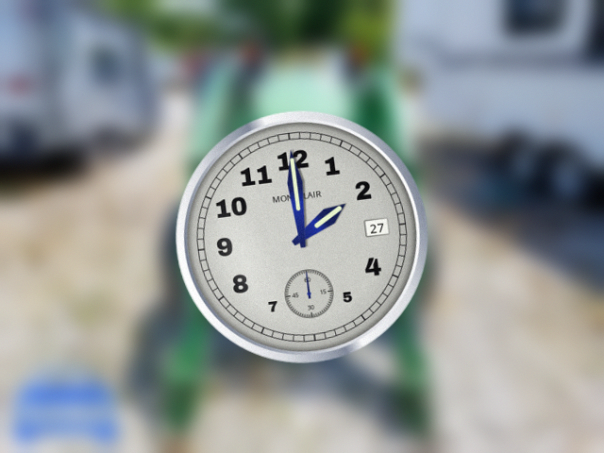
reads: 2,00
